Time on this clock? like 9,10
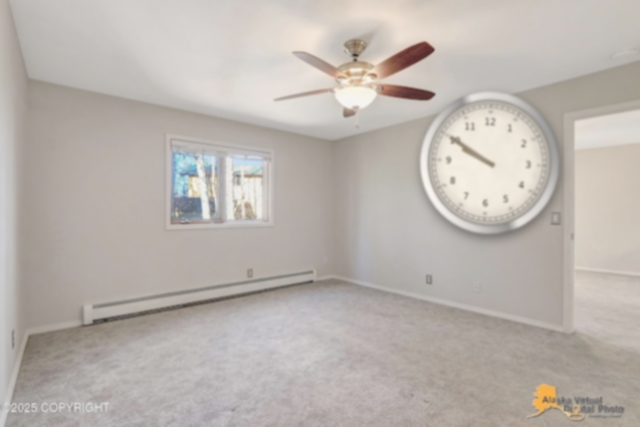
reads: 9,50
